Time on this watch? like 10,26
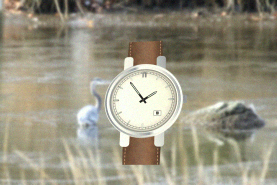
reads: 1,54
